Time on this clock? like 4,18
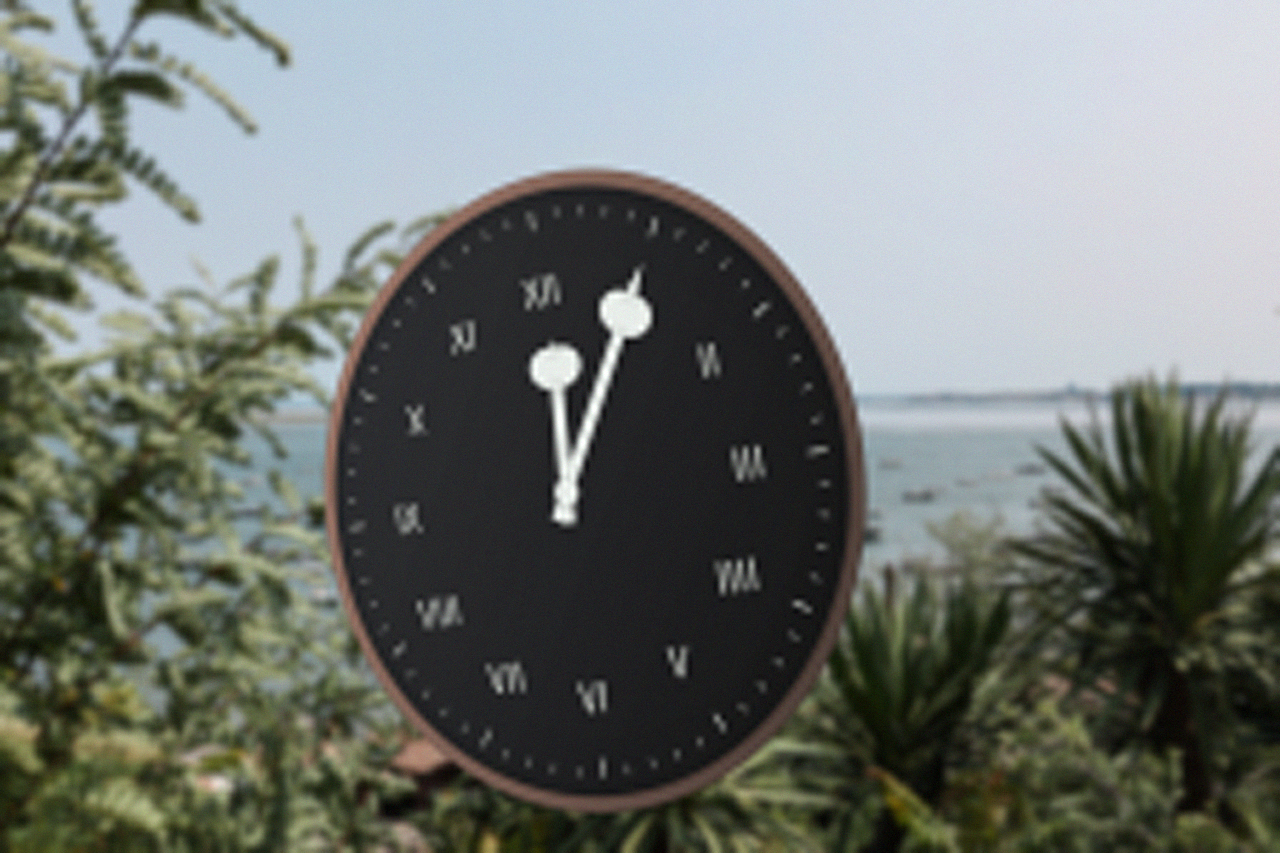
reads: 12,05
